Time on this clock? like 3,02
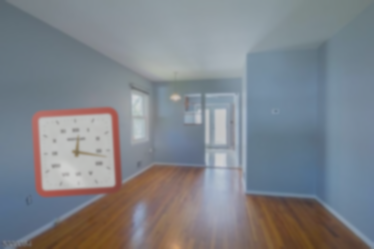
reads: 12,17
